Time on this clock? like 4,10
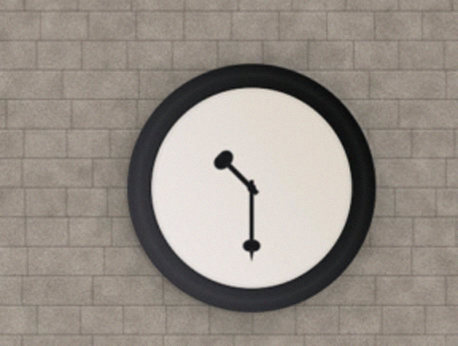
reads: 10,30
